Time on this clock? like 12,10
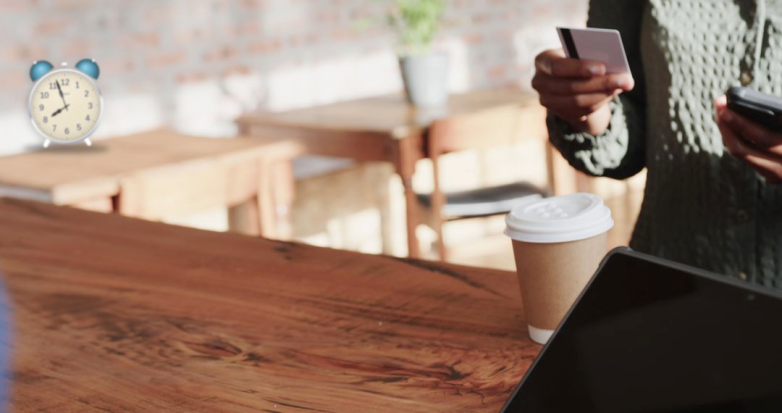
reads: 7,57
